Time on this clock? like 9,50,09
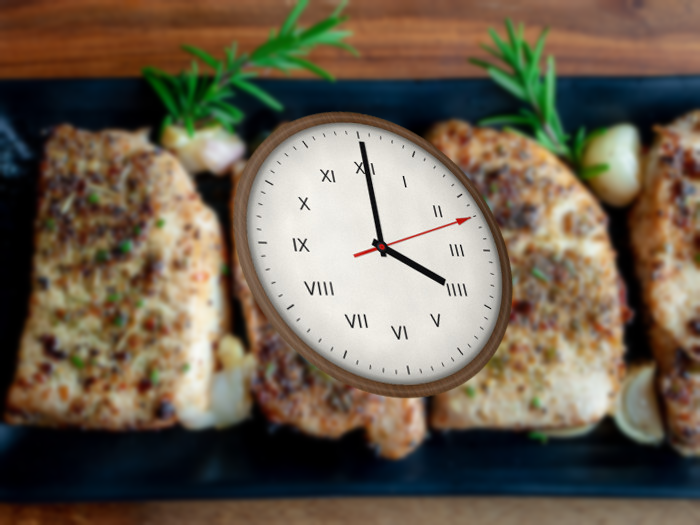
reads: 4,00,12
